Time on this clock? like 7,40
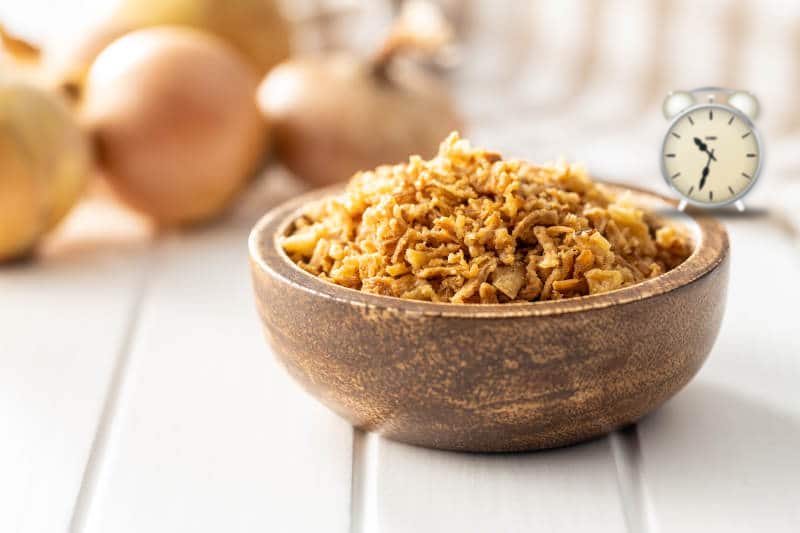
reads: 10,33
